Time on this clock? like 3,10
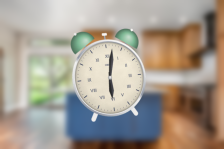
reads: 6,02
